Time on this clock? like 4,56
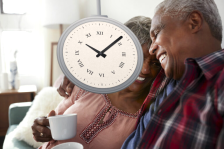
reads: 10,08
